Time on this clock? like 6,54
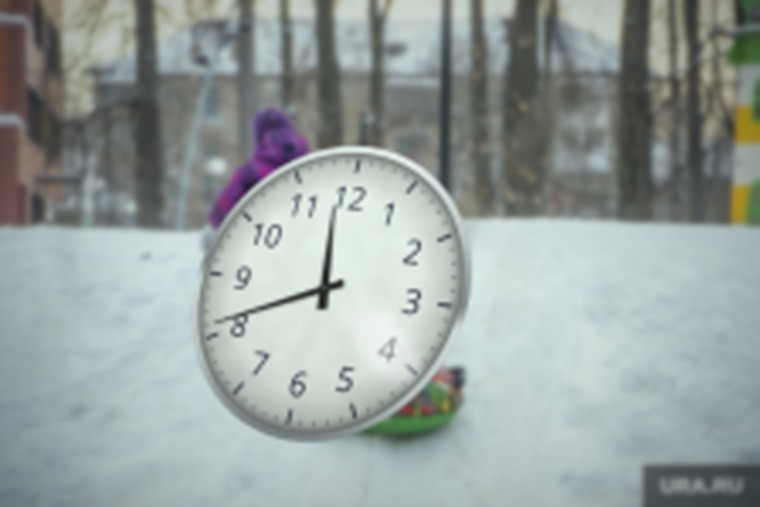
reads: 11,41
